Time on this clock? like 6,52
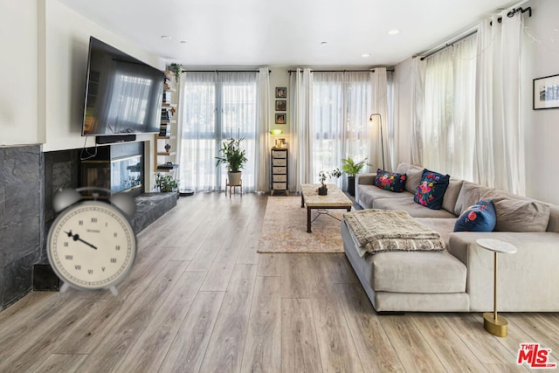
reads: 9,49
